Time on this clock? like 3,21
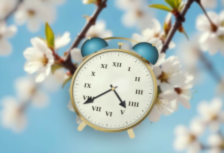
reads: 4,39
